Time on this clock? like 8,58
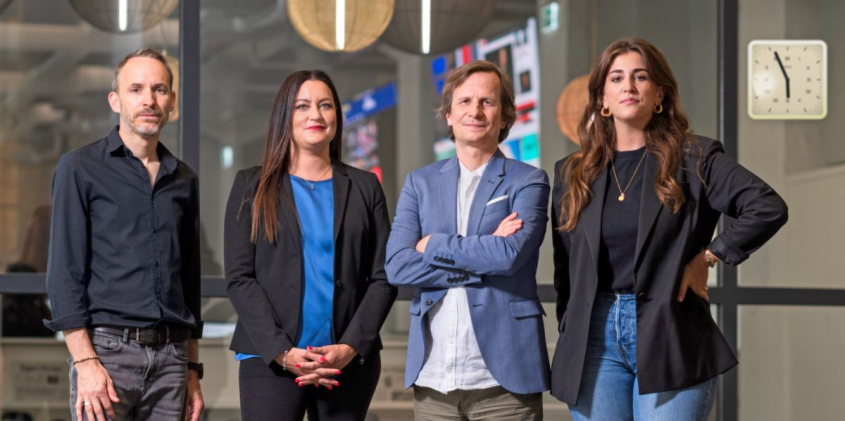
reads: 5,56
